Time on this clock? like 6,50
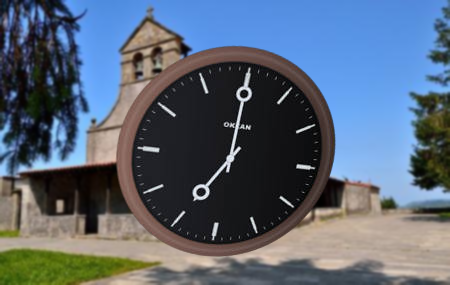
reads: 7,00
